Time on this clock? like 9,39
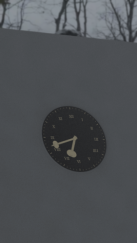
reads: 6,42
